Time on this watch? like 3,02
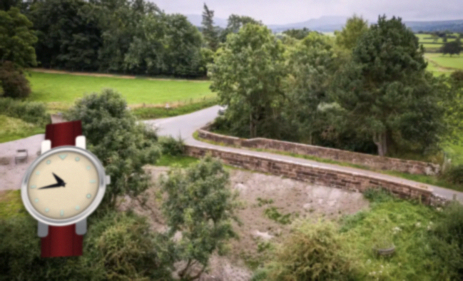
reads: 10,44
